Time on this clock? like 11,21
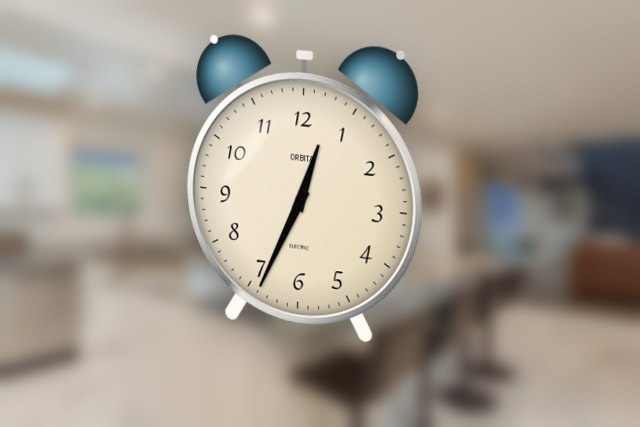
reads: 12,34
